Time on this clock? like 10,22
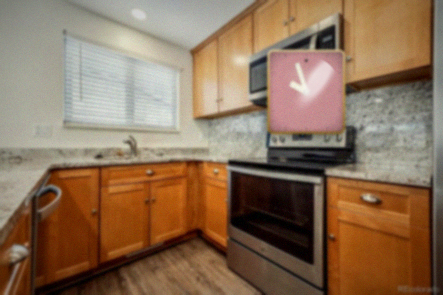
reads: 9,57
